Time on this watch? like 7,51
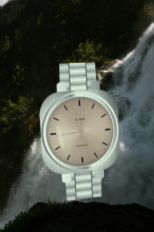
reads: 11,44
